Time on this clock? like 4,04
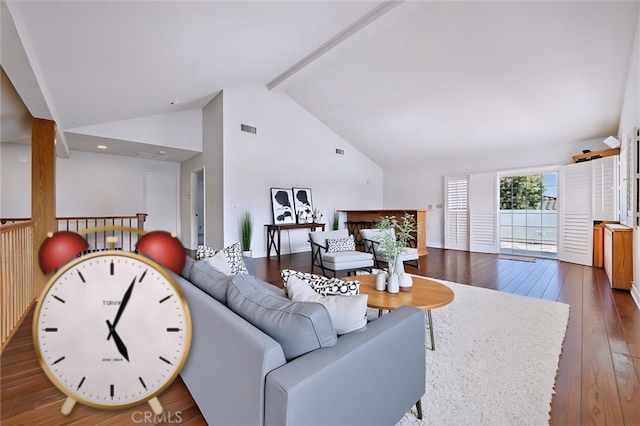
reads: 5,04
